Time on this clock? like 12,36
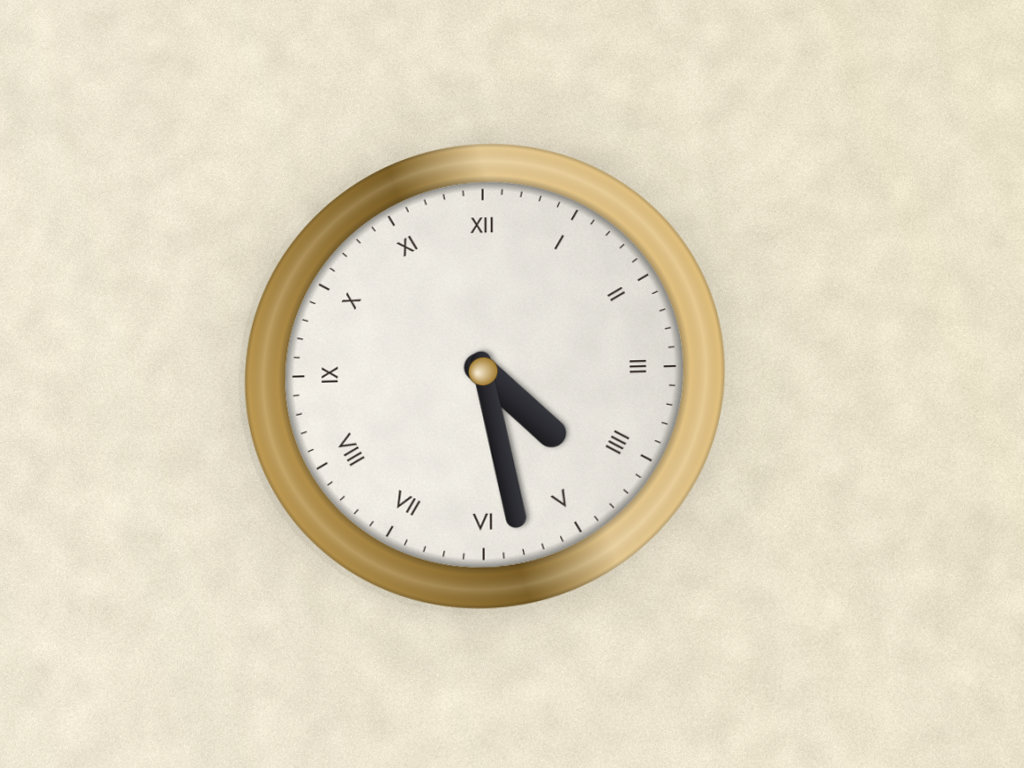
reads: 4,28
